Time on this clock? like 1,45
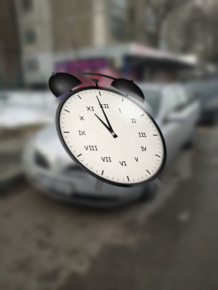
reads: 10,59
